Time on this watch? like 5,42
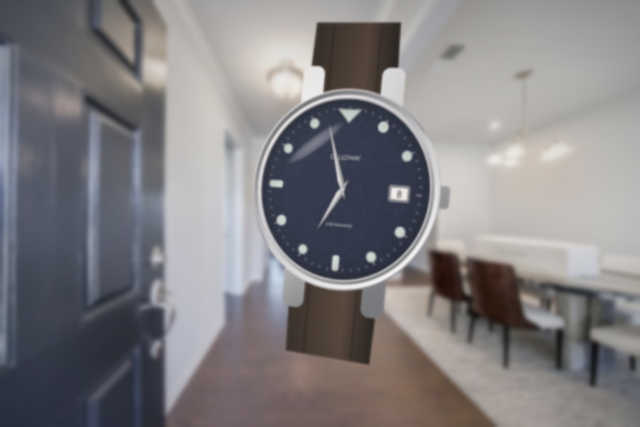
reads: 6,57
